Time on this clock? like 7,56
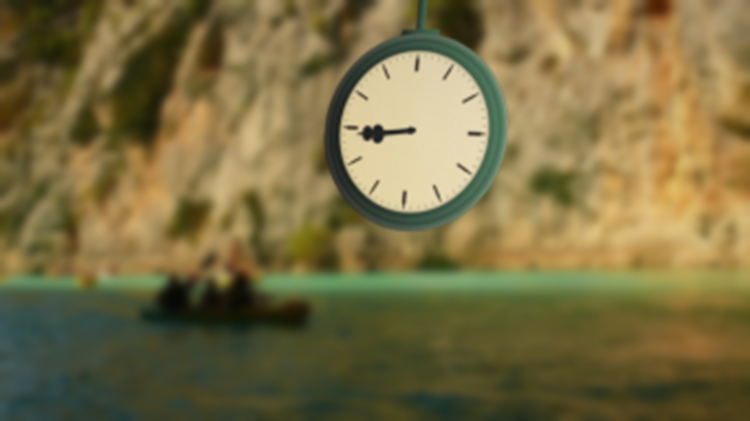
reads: 8,44
